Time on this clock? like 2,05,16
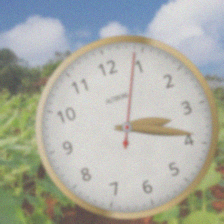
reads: 3,19,04
